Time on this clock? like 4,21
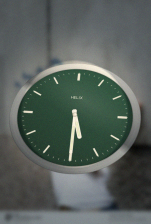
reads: 5,30
